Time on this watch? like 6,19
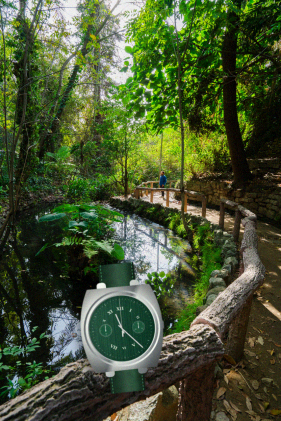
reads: 11,23
